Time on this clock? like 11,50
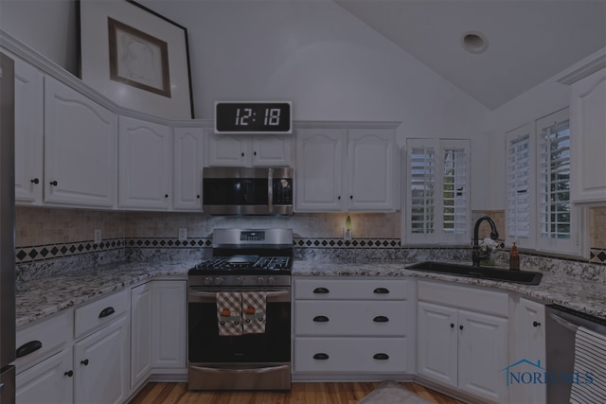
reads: 12,18
